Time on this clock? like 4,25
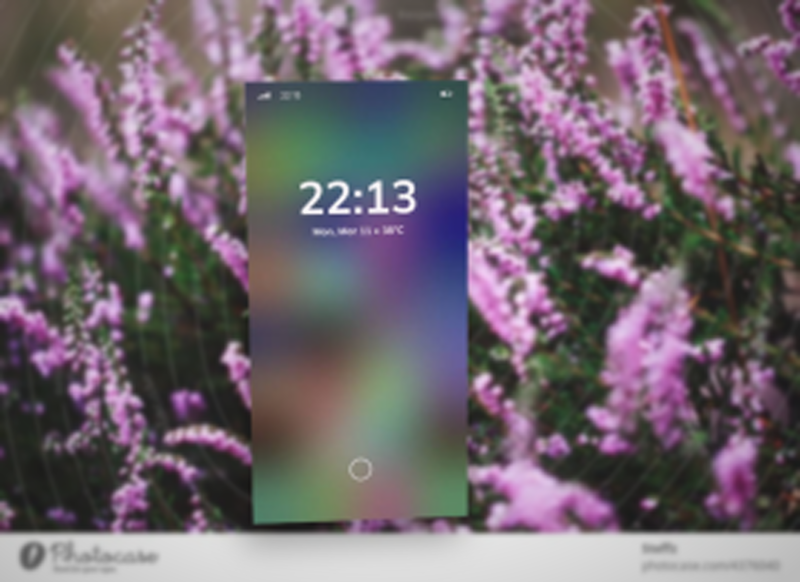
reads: 22,13
